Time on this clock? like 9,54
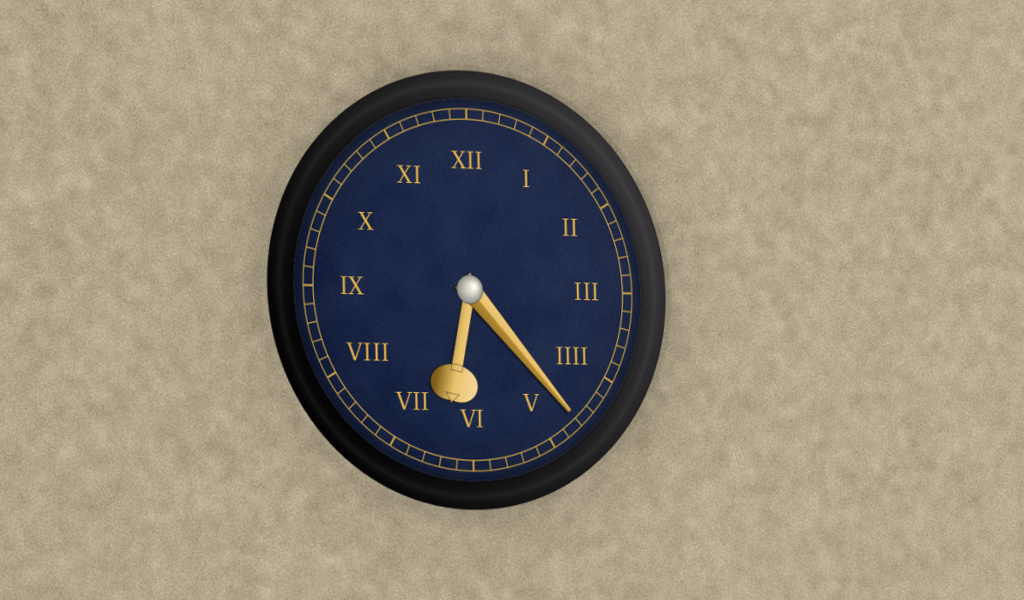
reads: 6,23
